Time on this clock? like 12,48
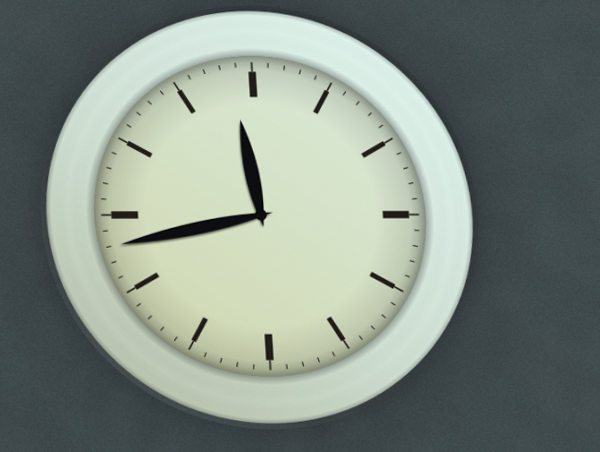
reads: 11,43
